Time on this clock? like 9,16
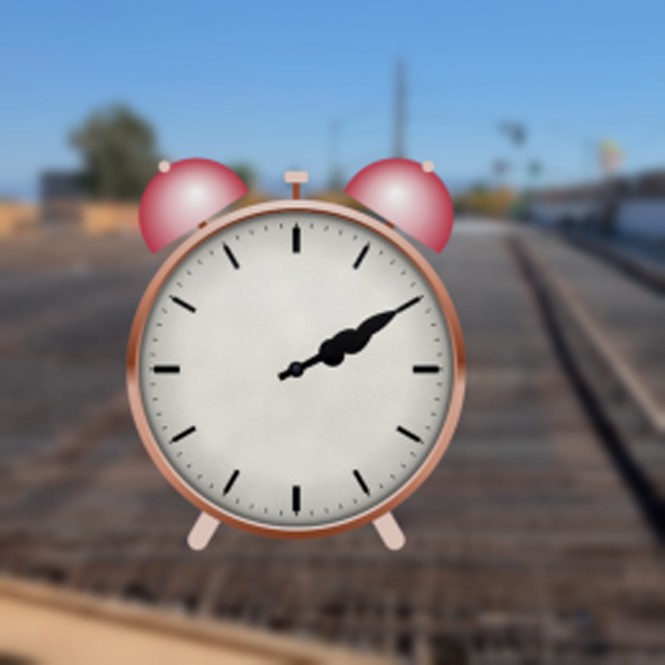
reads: 2,10
